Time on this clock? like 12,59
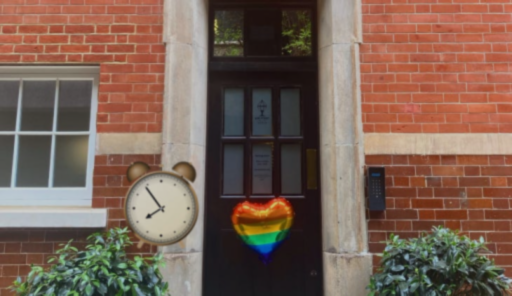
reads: 7,54
